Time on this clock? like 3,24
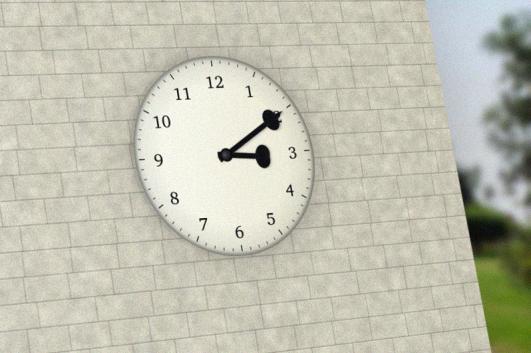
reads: 3,10
